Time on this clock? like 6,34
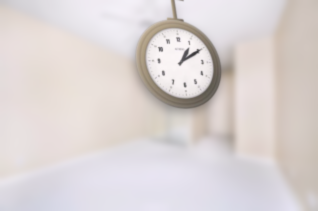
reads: 1,10
